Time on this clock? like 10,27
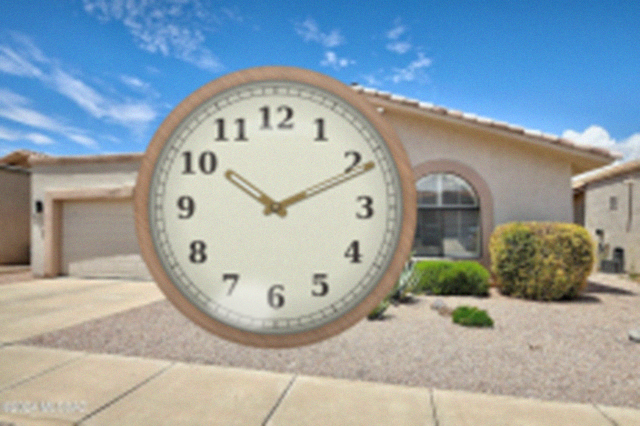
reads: 10,11
